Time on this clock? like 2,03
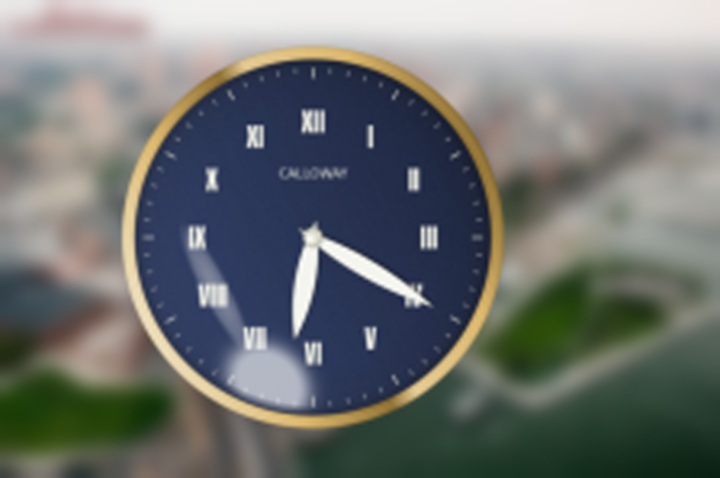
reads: 6,20
